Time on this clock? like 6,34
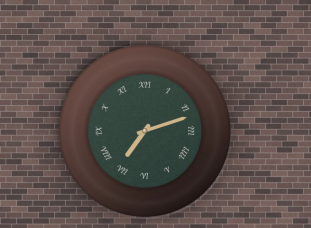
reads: 7,12
